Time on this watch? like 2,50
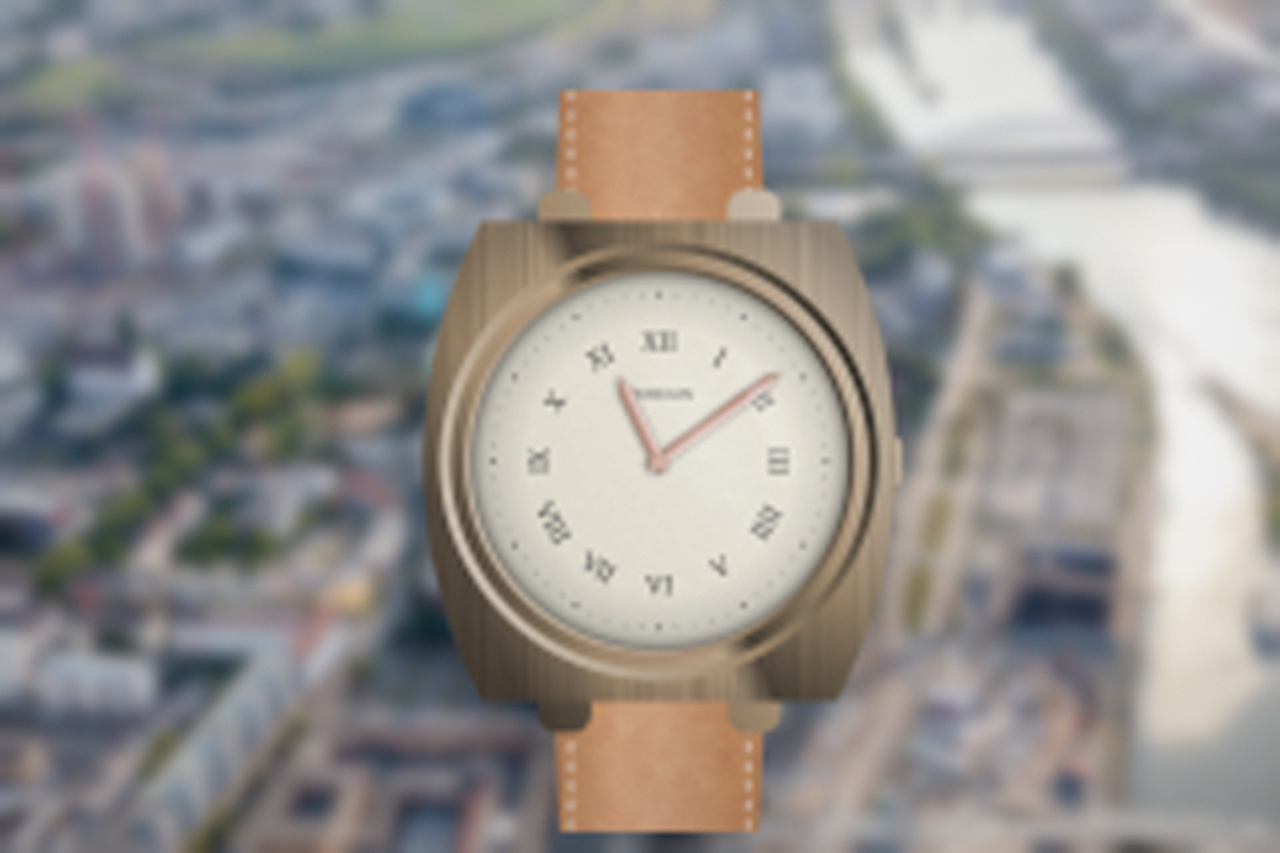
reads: 11,09
